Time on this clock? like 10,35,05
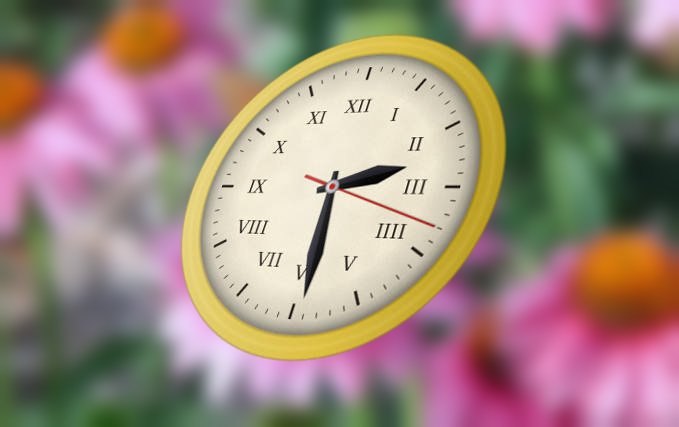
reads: 2,29,18
